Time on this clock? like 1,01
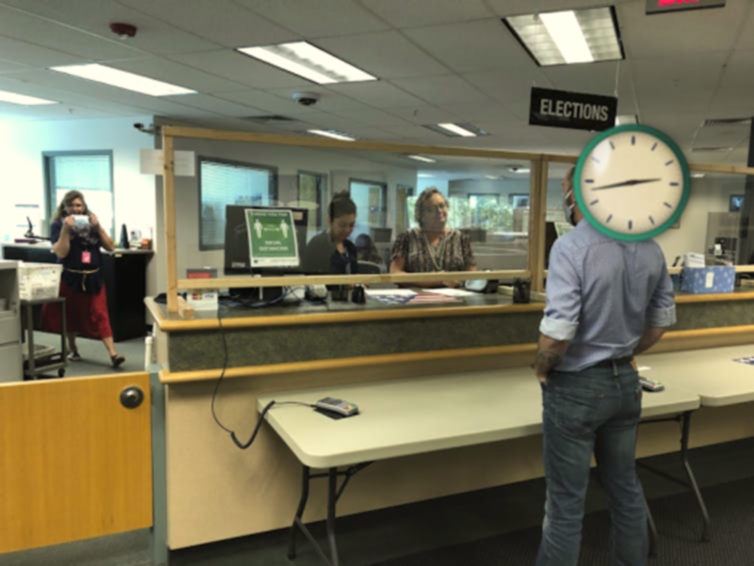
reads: 2,43
